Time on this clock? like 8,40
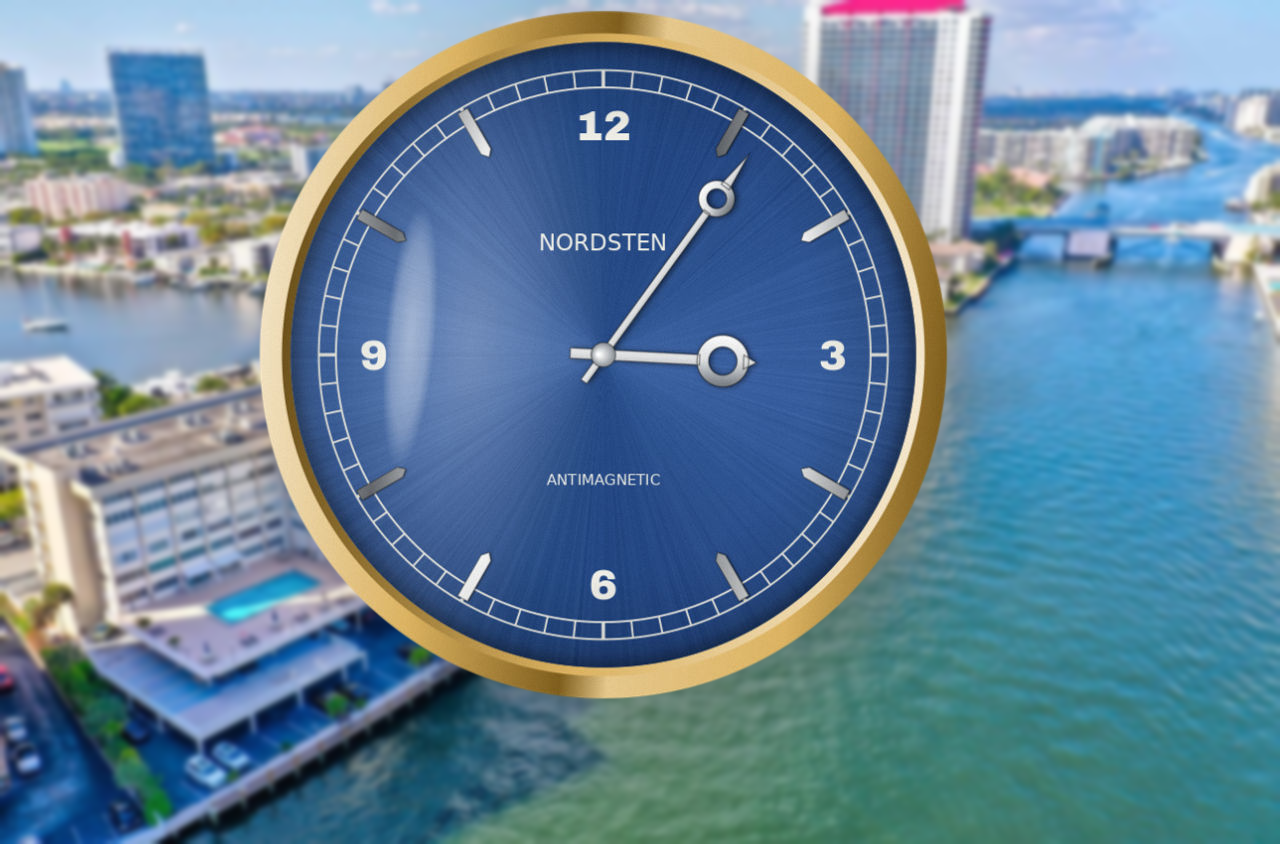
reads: 3,06
